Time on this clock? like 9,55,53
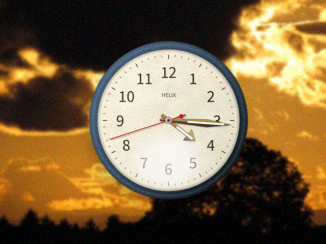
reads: 4,15,42
